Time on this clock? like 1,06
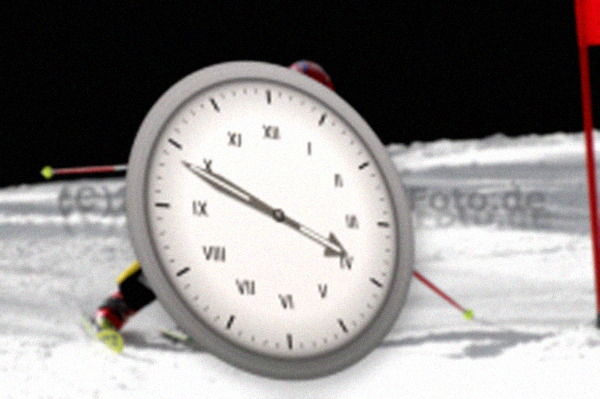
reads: 3,49
